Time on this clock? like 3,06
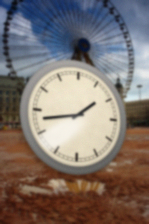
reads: 1,43
